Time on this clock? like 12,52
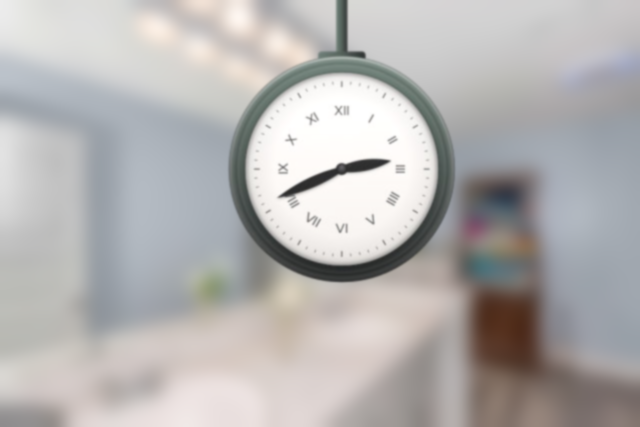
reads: 2,41
